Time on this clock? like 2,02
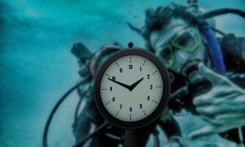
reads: 1,49
